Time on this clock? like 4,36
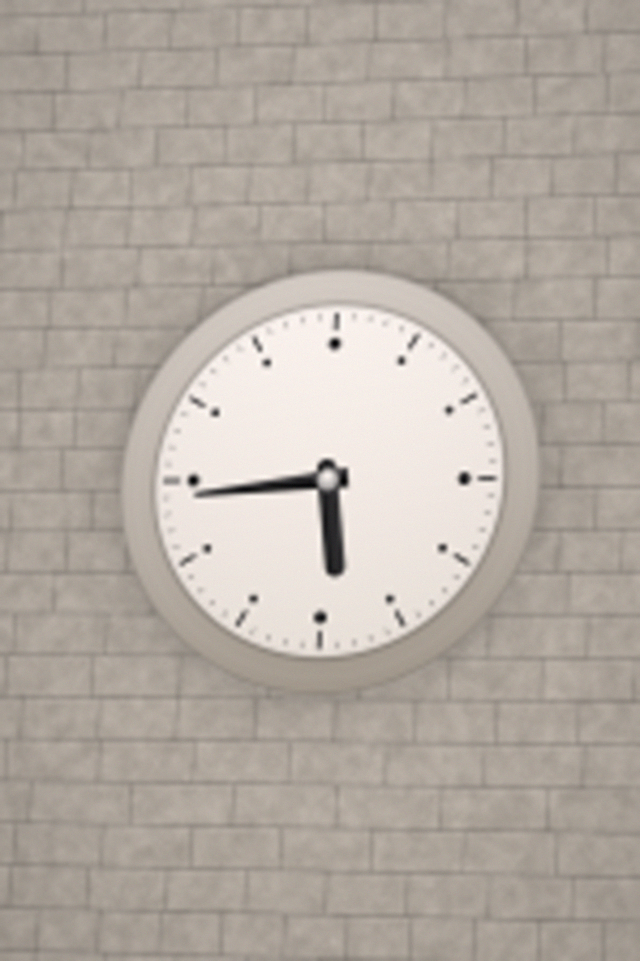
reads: 5,44
